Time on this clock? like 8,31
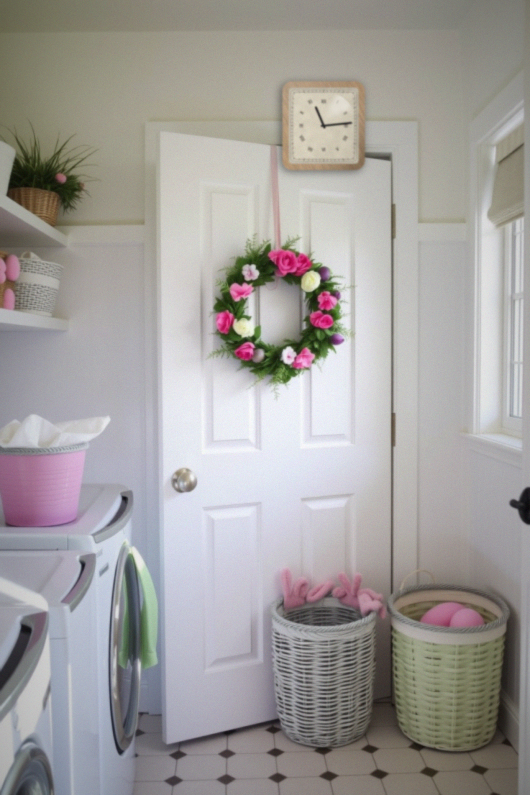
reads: 11,14
